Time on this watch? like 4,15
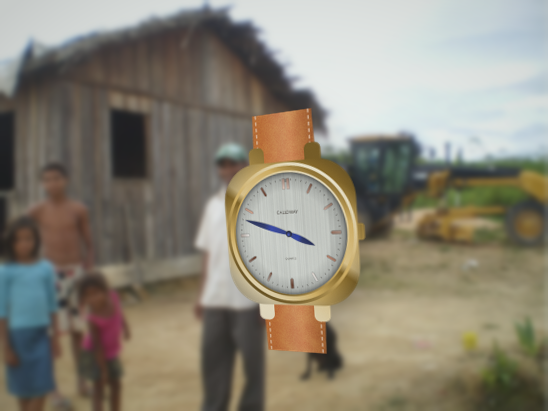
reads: 3,48
